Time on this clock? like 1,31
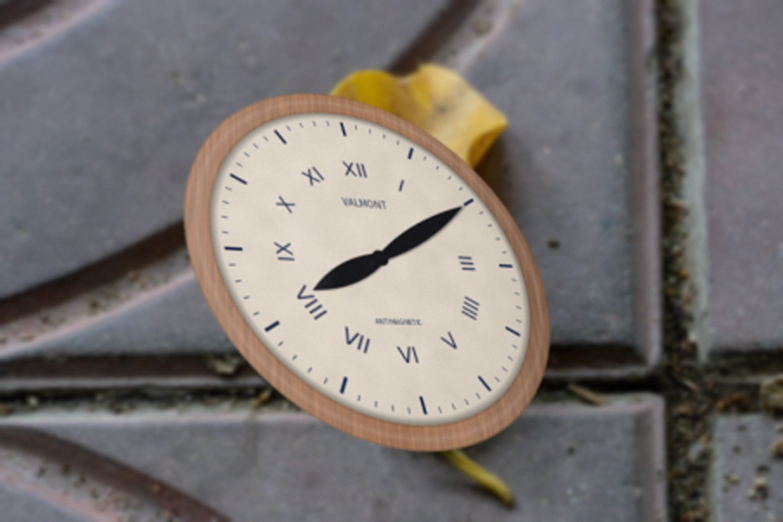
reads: 8,10
